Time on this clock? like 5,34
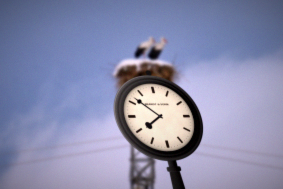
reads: 7,52
